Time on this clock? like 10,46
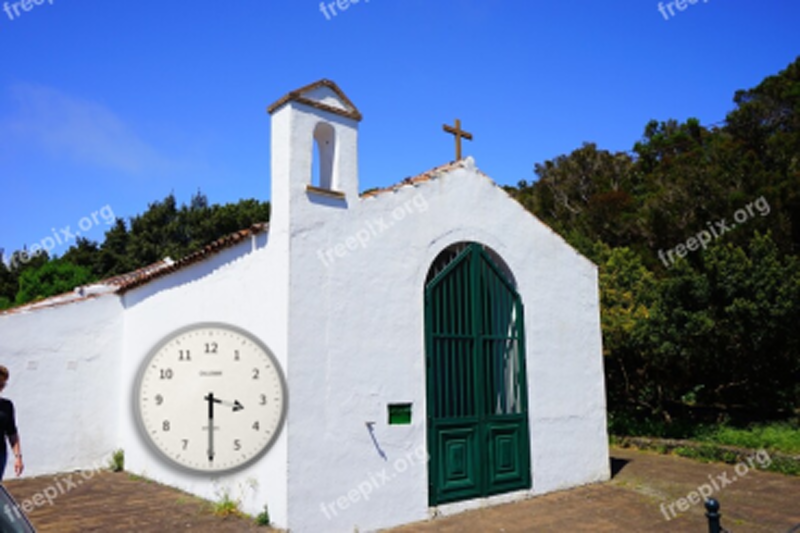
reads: 3,30
